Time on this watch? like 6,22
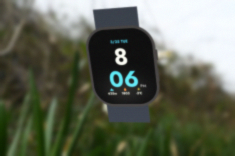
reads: 8,06
